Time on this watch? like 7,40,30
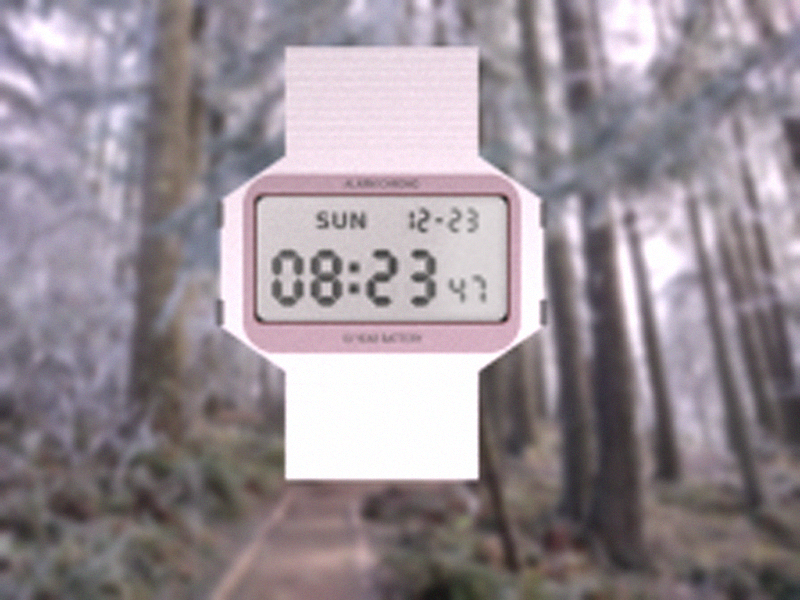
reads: 8,23,47
